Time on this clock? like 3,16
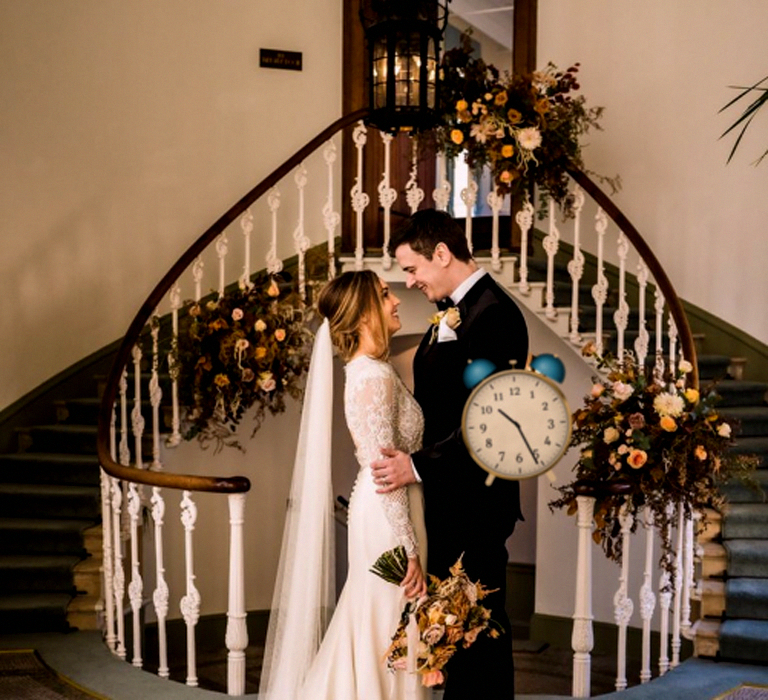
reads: 10,26
